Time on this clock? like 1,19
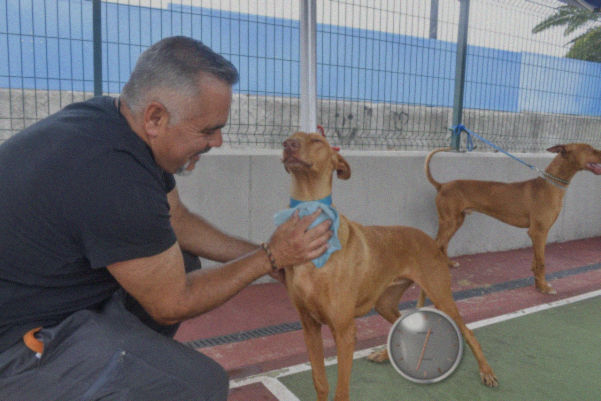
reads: 12,33
